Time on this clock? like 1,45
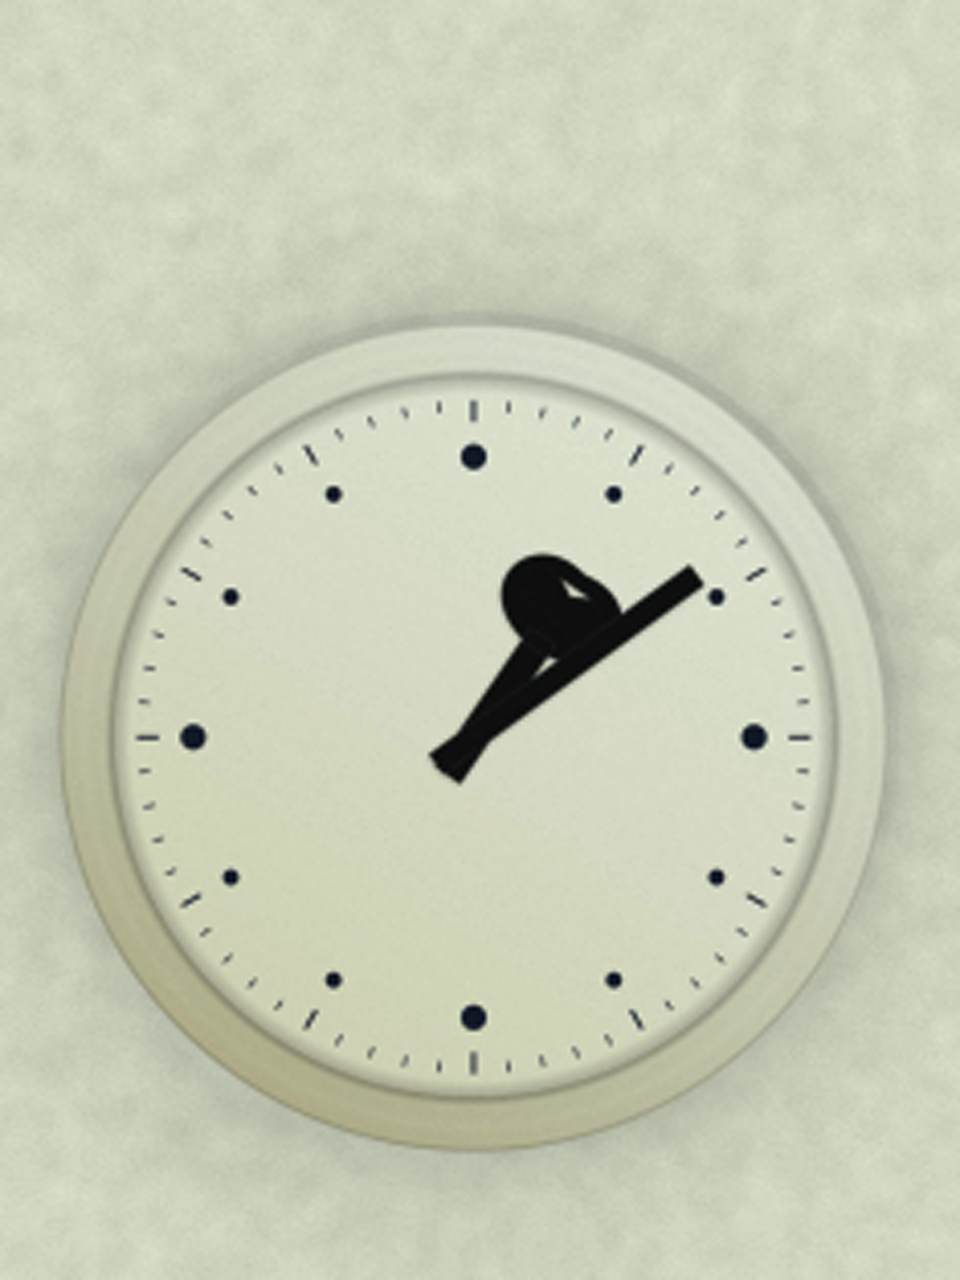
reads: 1,09
